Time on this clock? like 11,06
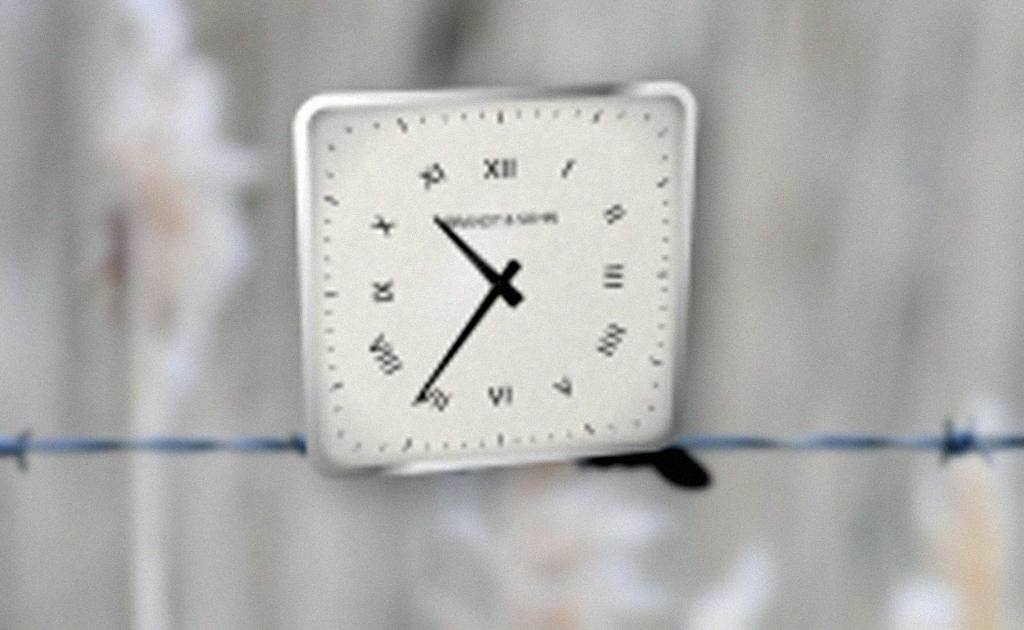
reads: 10,36
